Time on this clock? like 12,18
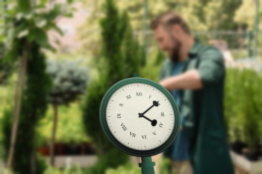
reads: 4,09
